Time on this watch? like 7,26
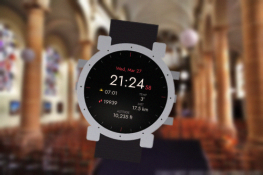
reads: 21,24
